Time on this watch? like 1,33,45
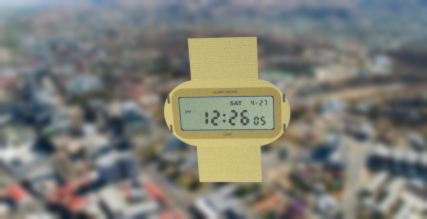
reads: 12,26,05
